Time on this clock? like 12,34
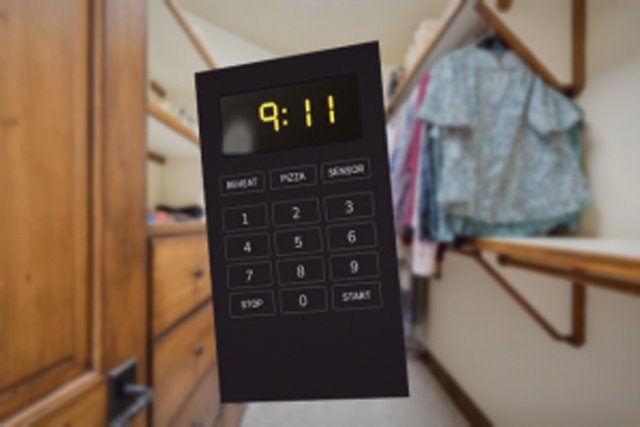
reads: 9,11
